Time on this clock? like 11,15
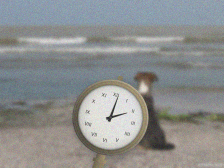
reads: 2,01
